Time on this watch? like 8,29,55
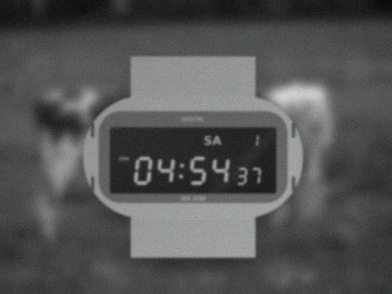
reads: 4,54,37
